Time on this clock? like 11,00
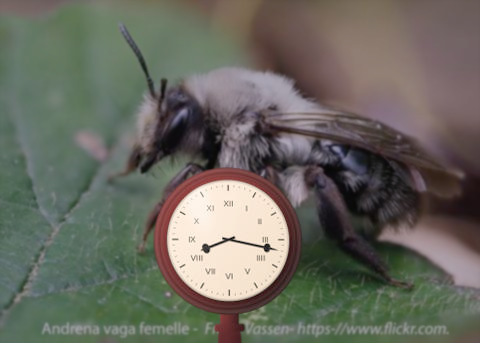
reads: 8,17
